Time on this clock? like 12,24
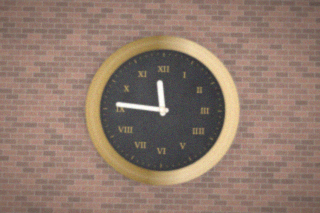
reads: 11,46
